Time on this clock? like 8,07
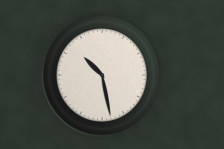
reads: 10,28
